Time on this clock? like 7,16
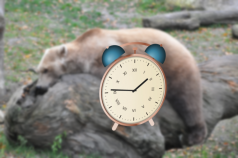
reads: 1,46
